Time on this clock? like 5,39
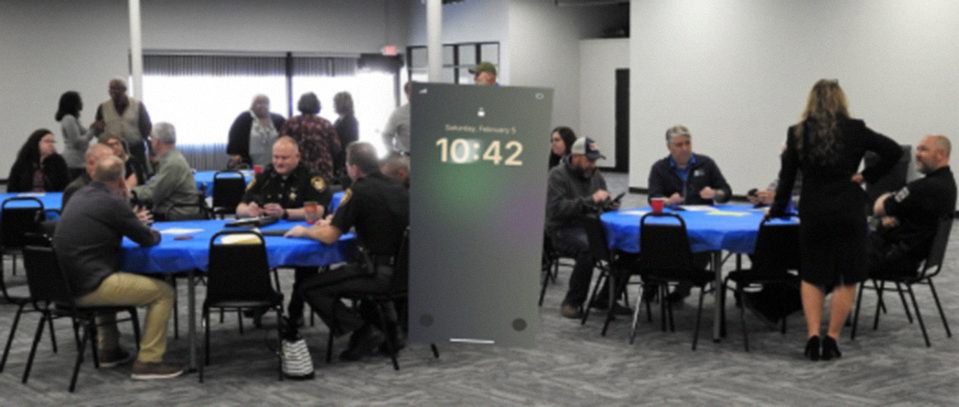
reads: 10,42
